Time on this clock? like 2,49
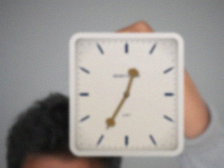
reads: 12,35
